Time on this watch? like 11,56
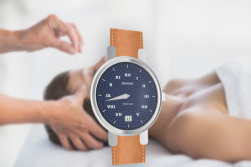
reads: 8,43
